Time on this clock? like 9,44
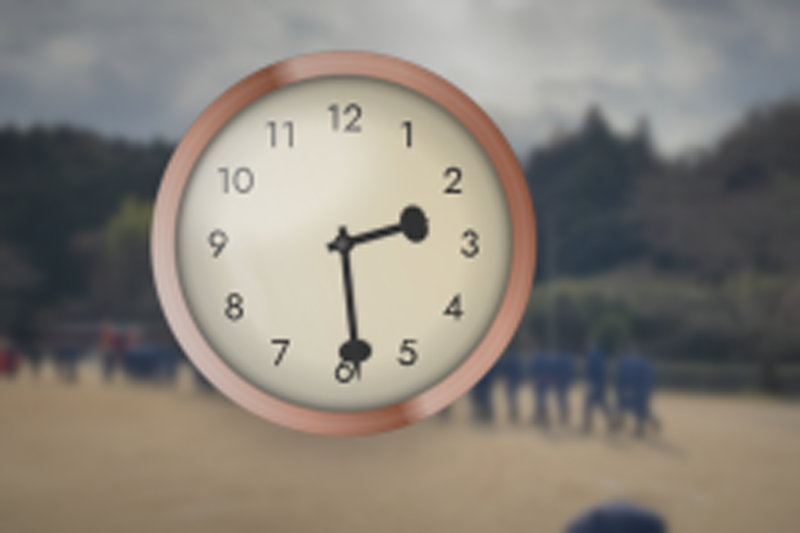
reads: 2,29
